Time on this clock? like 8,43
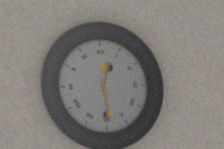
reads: 12,29
